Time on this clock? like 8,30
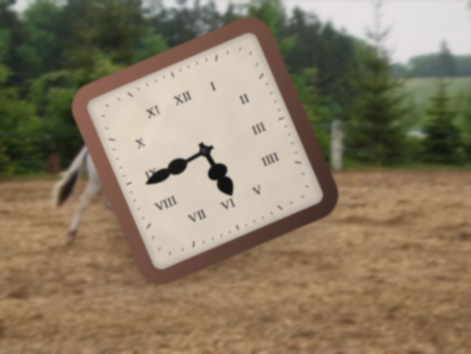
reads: 5,44
